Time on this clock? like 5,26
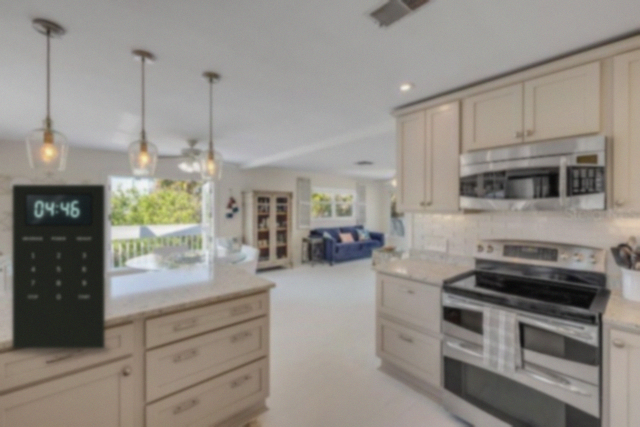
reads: 4,46
